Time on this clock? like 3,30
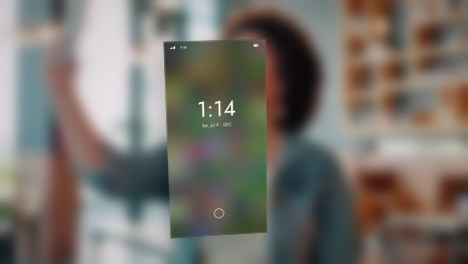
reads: 1,14
